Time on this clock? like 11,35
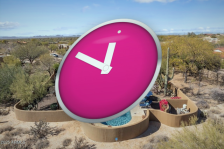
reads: 11,48
